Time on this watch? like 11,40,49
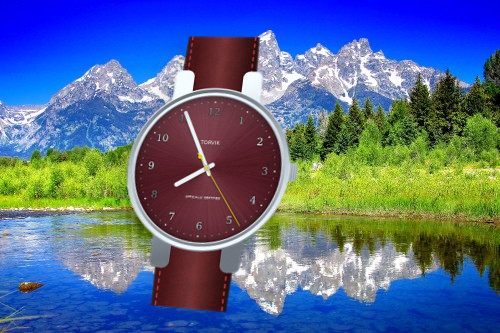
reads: 7,55,24
